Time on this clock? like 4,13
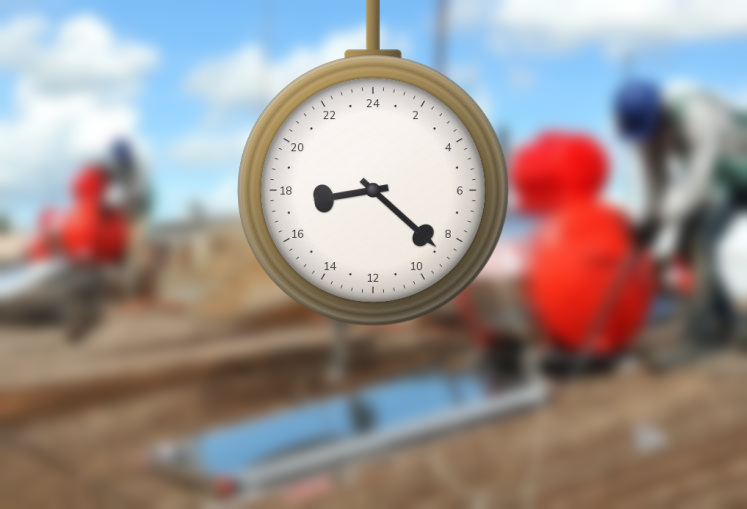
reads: 17,22
